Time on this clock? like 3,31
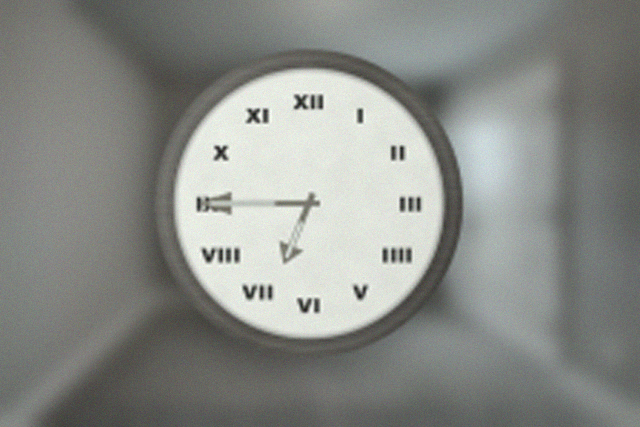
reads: 6,45
